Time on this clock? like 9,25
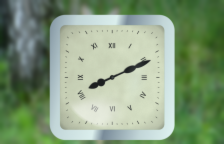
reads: 8,11
